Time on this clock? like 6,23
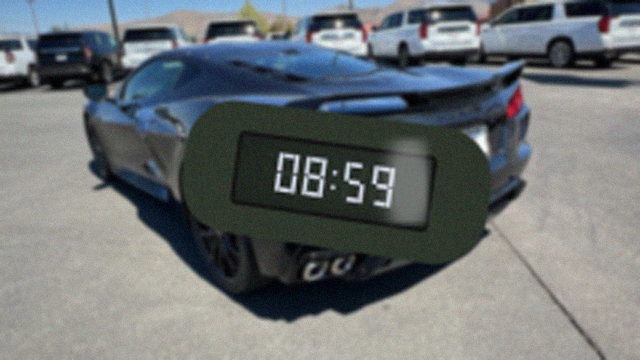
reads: 8,59
